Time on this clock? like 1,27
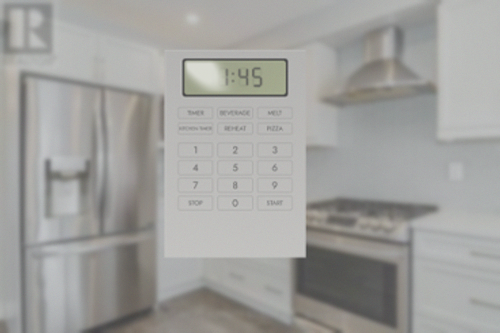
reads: 1,45
